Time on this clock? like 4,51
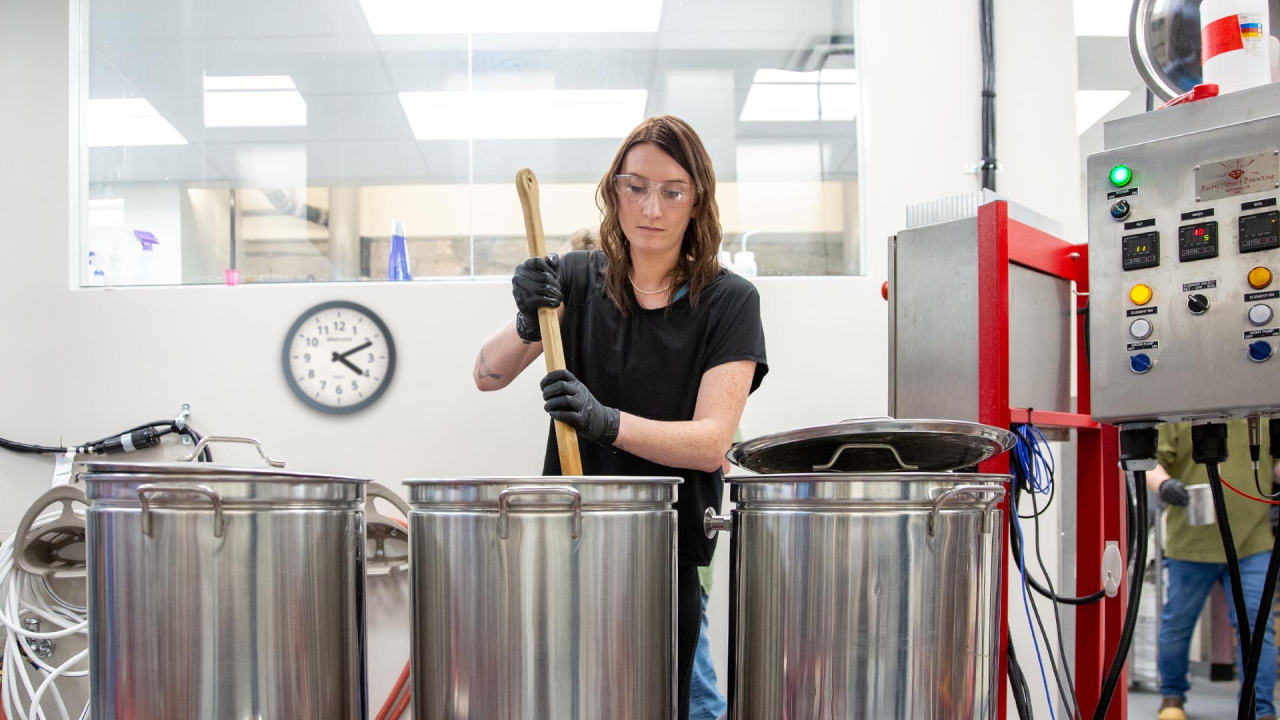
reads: 4,11
